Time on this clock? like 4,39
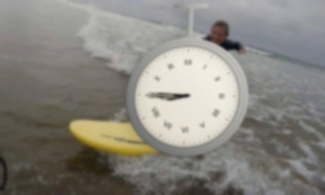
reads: 8,45
